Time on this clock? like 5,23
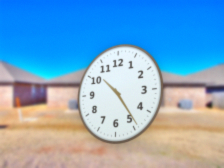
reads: 10,24
